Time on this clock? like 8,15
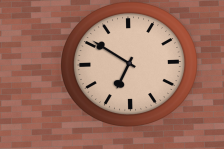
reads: 6,51
